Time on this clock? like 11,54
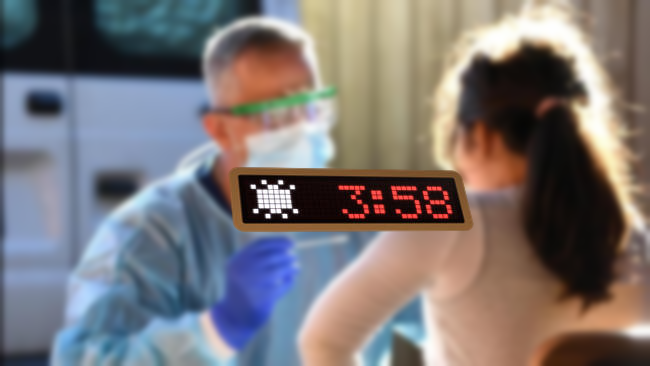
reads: 3,58
